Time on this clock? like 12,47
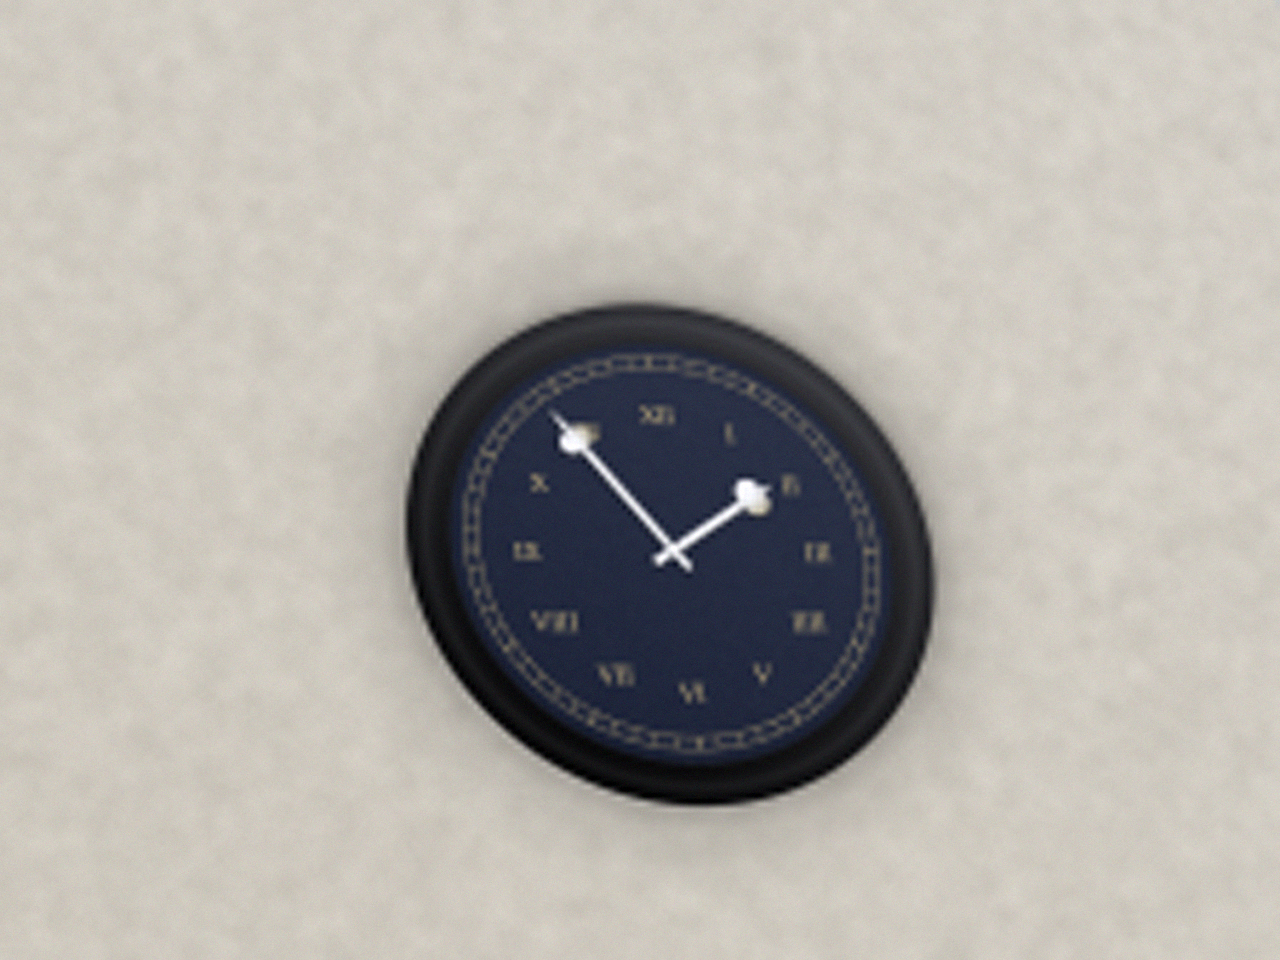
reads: 1,54
